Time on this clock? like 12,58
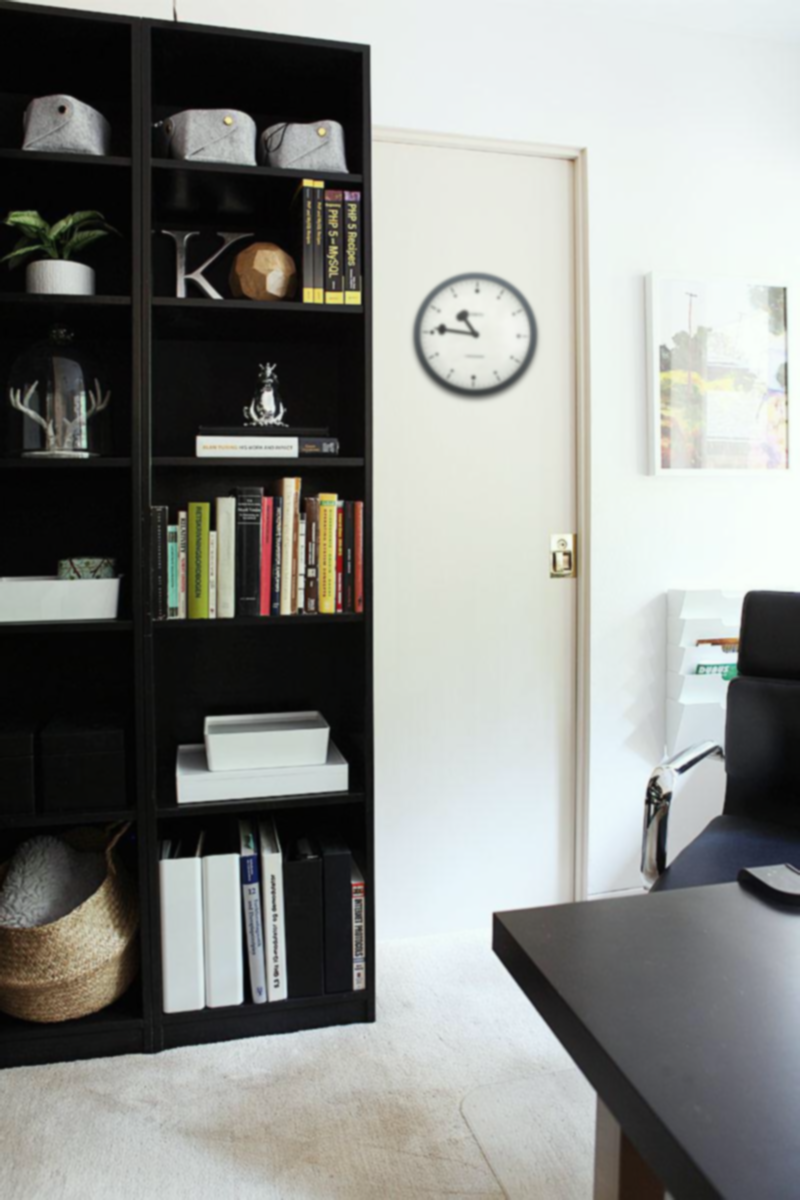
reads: 10,46
